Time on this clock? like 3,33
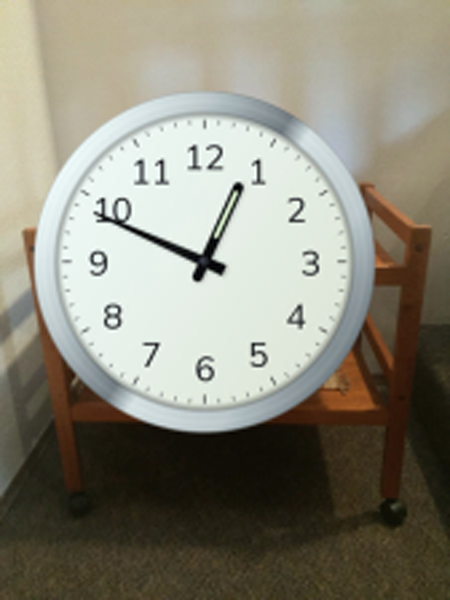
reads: 12,49
